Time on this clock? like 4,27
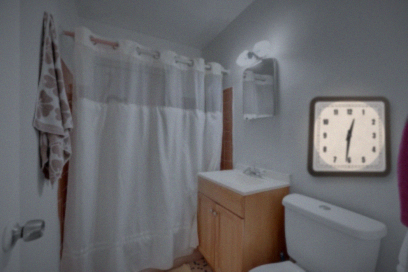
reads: 12,31
